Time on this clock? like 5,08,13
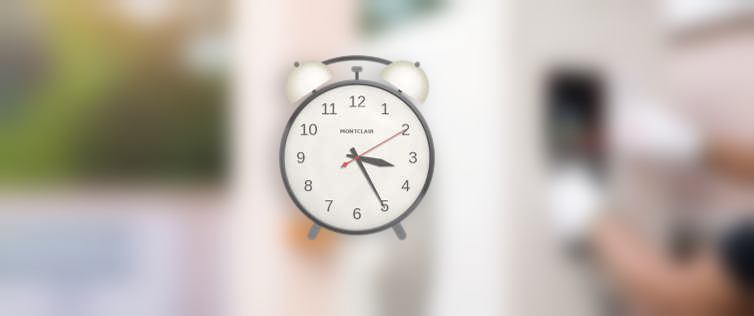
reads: 3,25,10
